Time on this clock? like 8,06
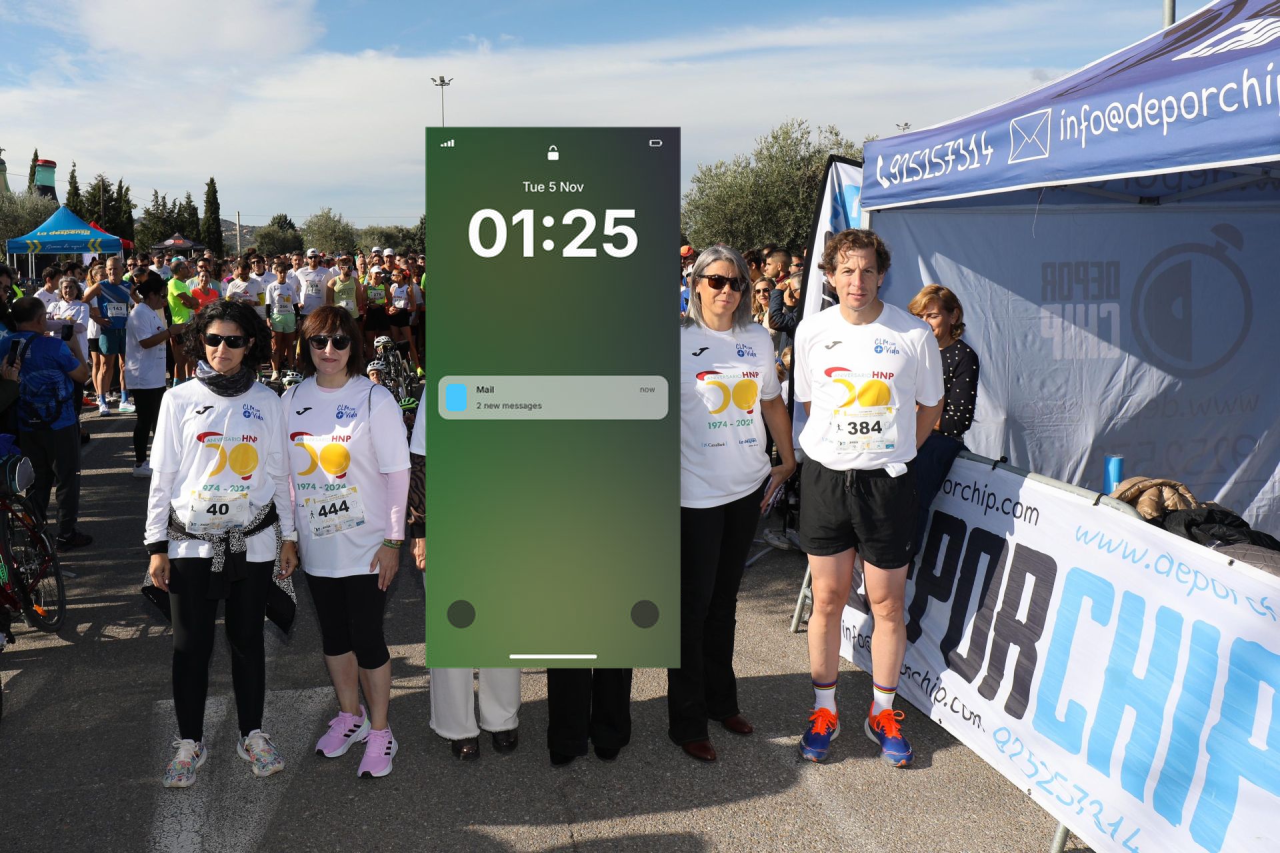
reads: 1,25
